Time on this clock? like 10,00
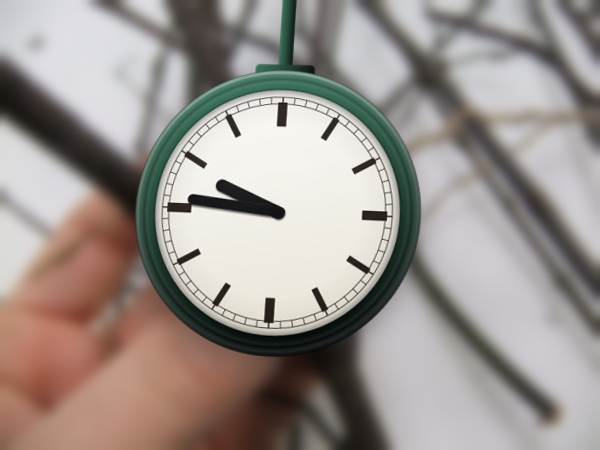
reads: 9,46
